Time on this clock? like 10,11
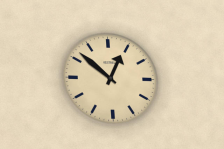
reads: 12,52
